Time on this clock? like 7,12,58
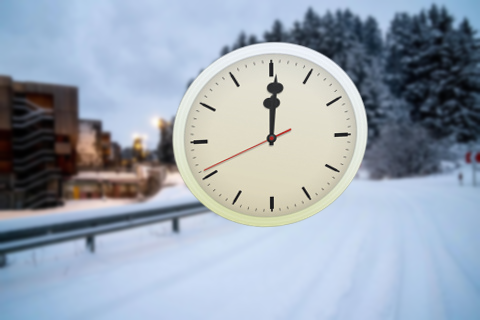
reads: 12,00,41
